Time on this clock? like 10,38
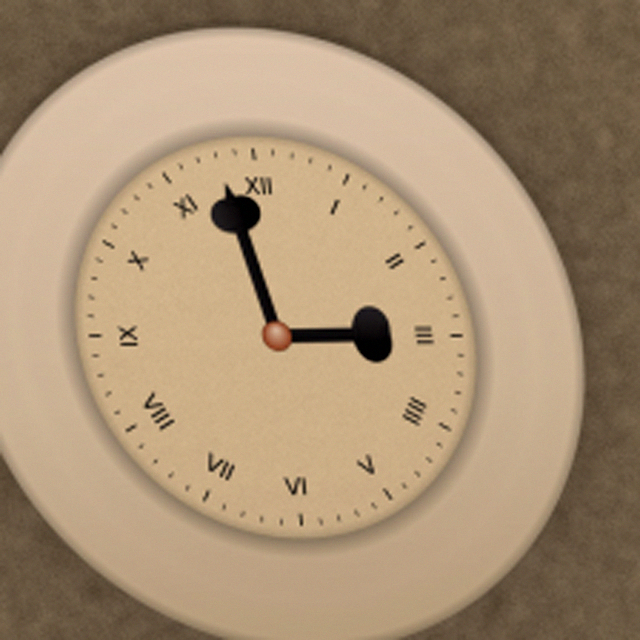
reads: 2,58
